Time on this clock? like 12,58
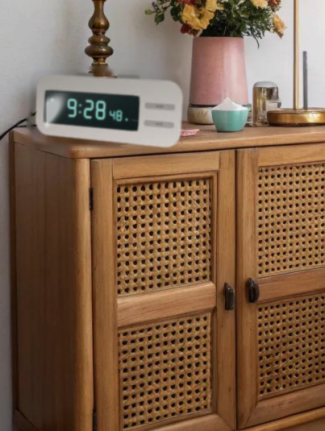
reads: 9,28
